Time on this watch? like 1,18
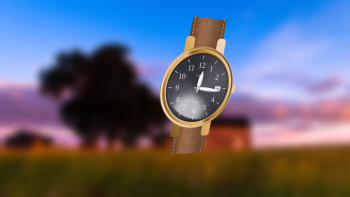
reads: 12,16
